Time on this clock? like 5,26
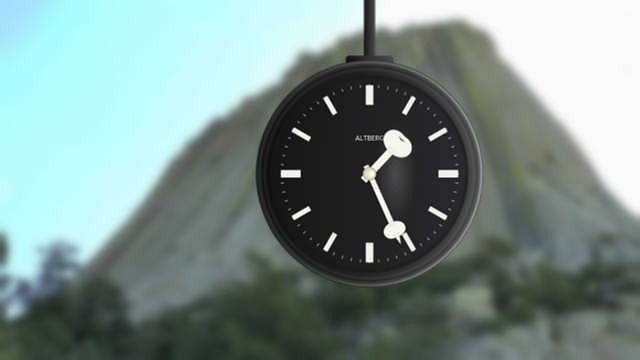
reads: 1,26
